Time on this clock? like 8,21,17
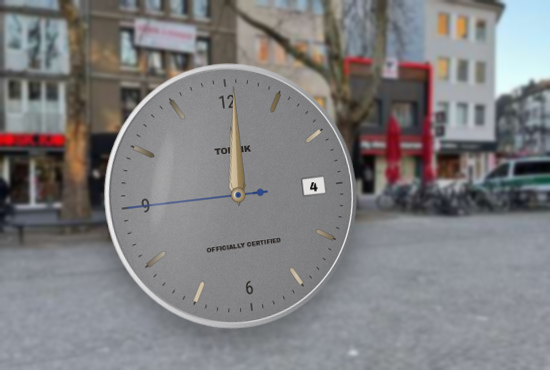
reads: 12,00,45
